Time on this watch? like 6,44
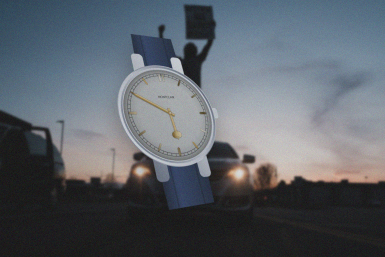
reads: 5,50
